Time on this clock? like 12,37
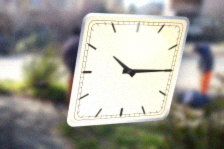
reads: 10,15
